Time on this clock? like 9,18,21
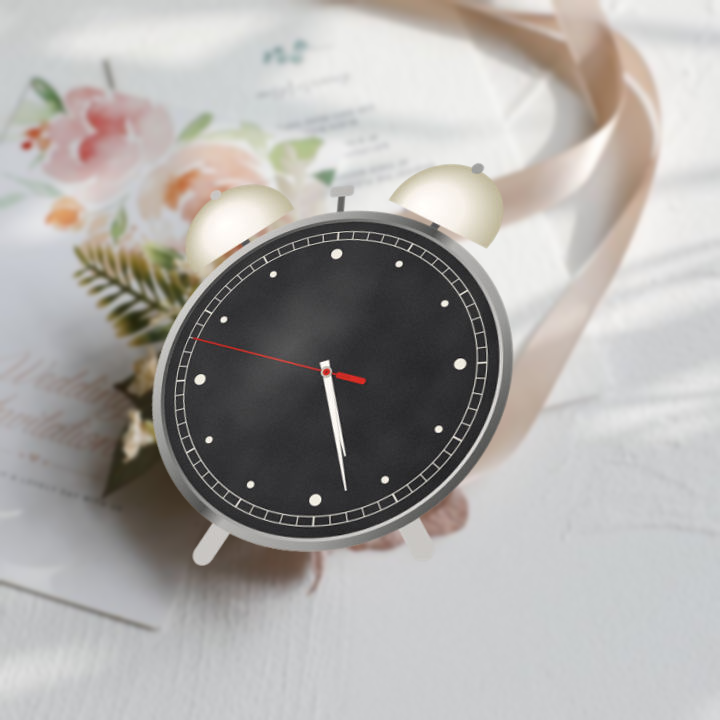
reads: 5,27,48
